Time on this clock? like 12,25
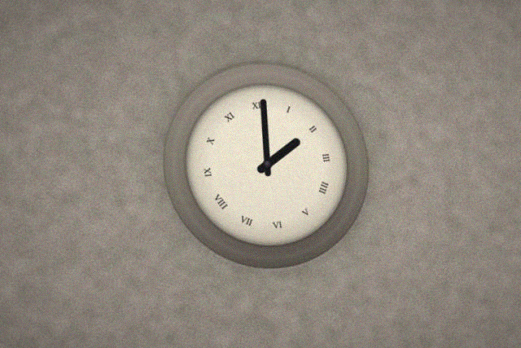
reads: 2,01
